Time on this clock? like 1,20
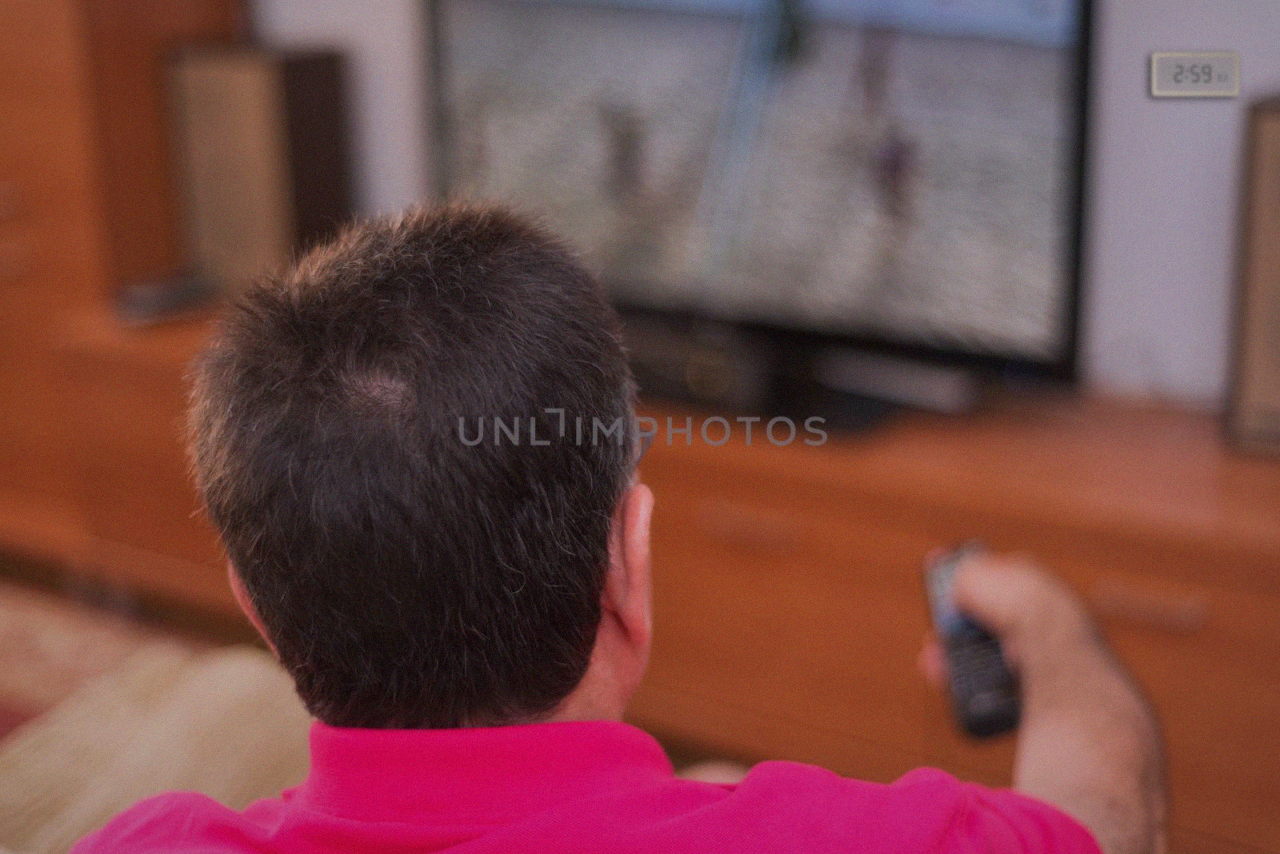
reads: 2,59
